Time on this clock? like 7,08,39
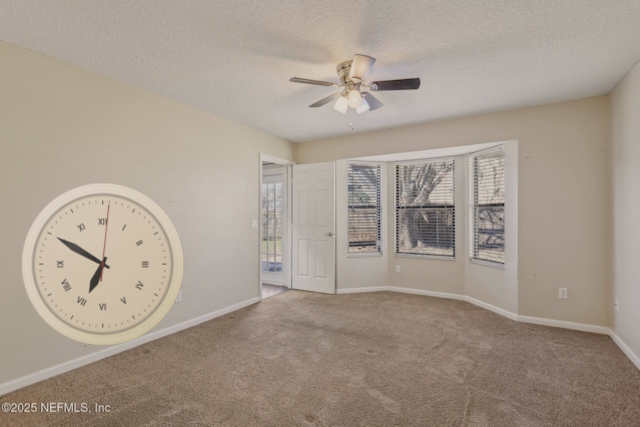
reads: 6,50,01
